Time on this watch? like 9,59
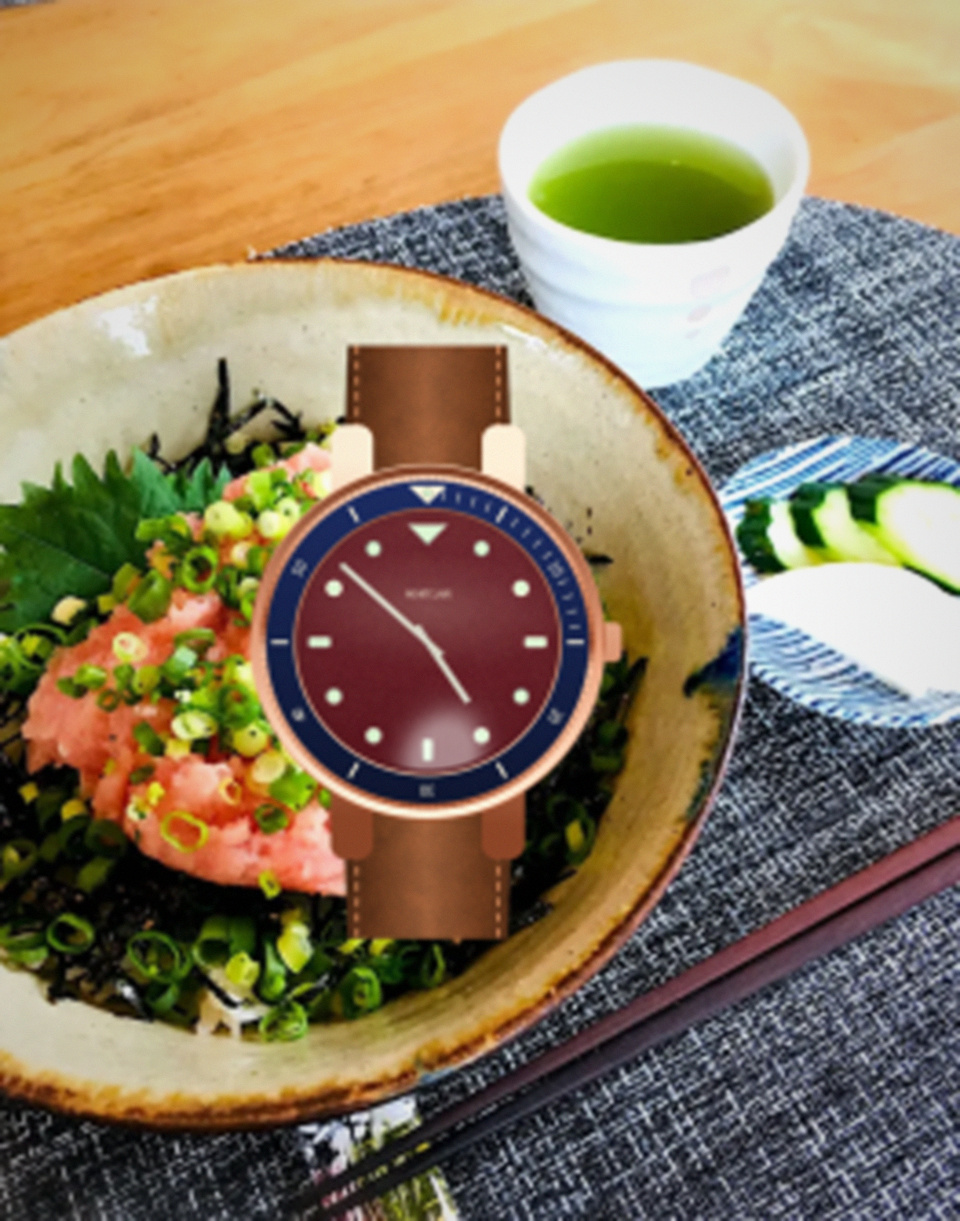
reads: 4,52
